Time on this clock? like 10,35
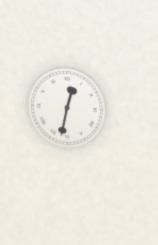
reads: 12,32
